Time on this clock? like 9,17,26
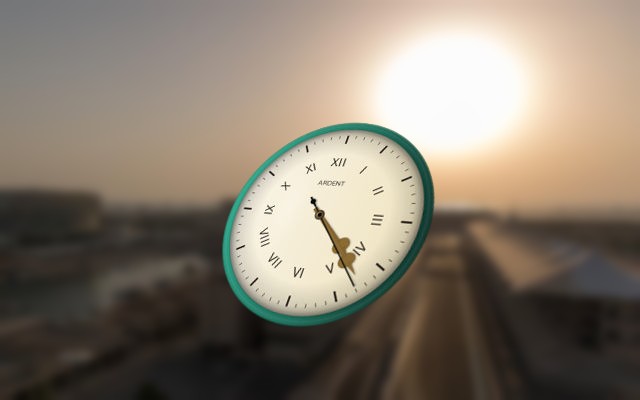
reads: 4,22,23
